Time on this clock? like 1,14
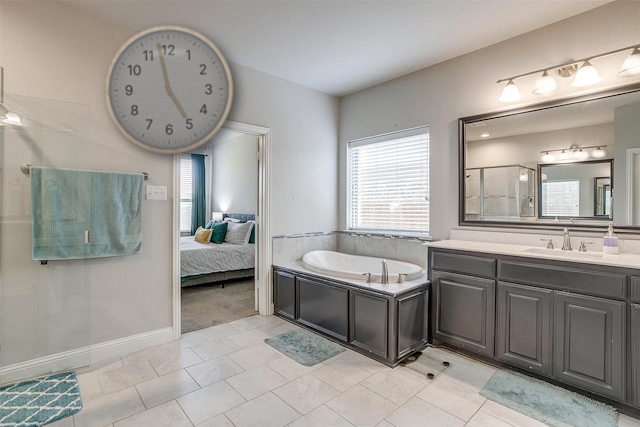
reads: 4,58
